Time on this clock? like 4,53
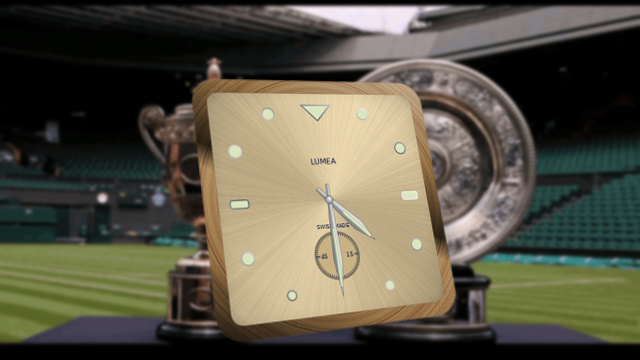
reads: 4,30
